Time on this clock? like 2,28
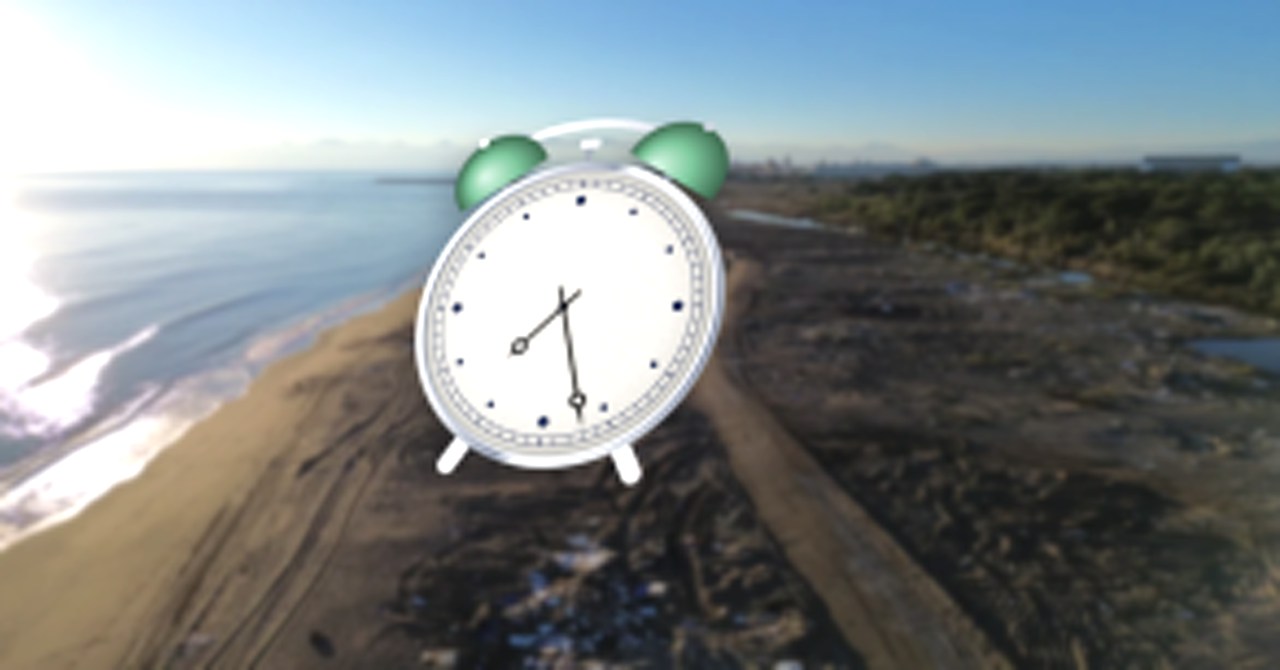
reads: 7,27
